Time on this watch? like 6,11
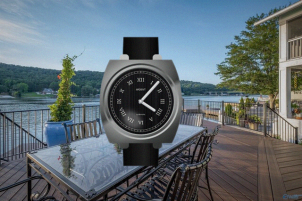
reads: 4,07
